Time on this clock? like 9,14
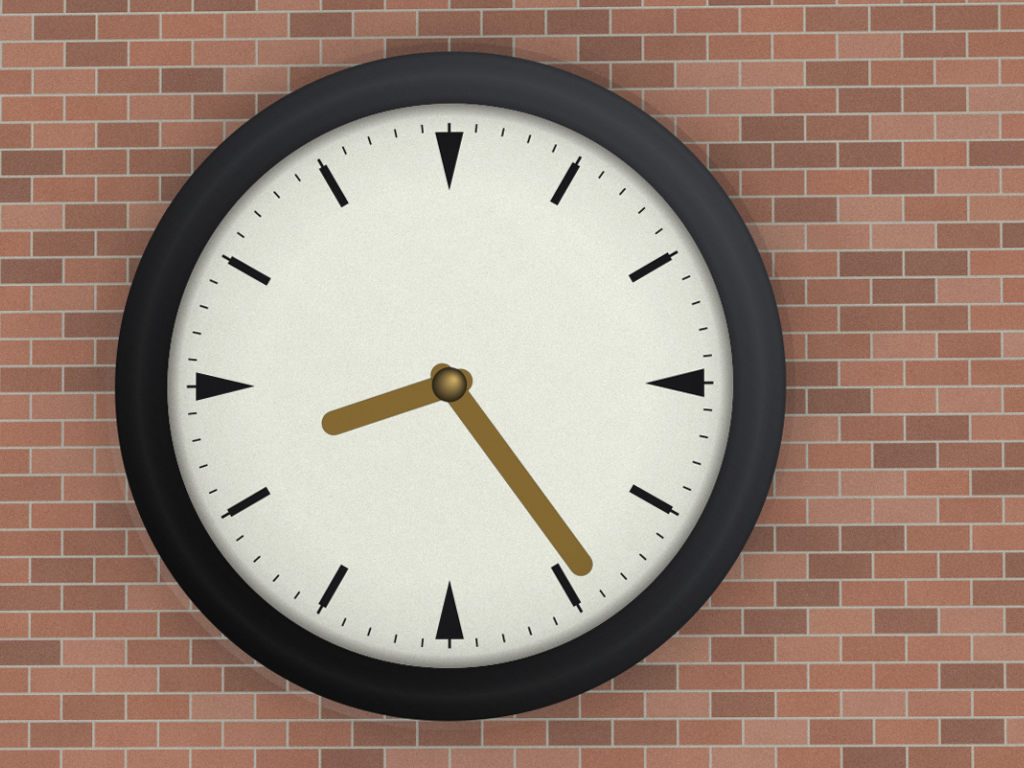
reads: 8,24
